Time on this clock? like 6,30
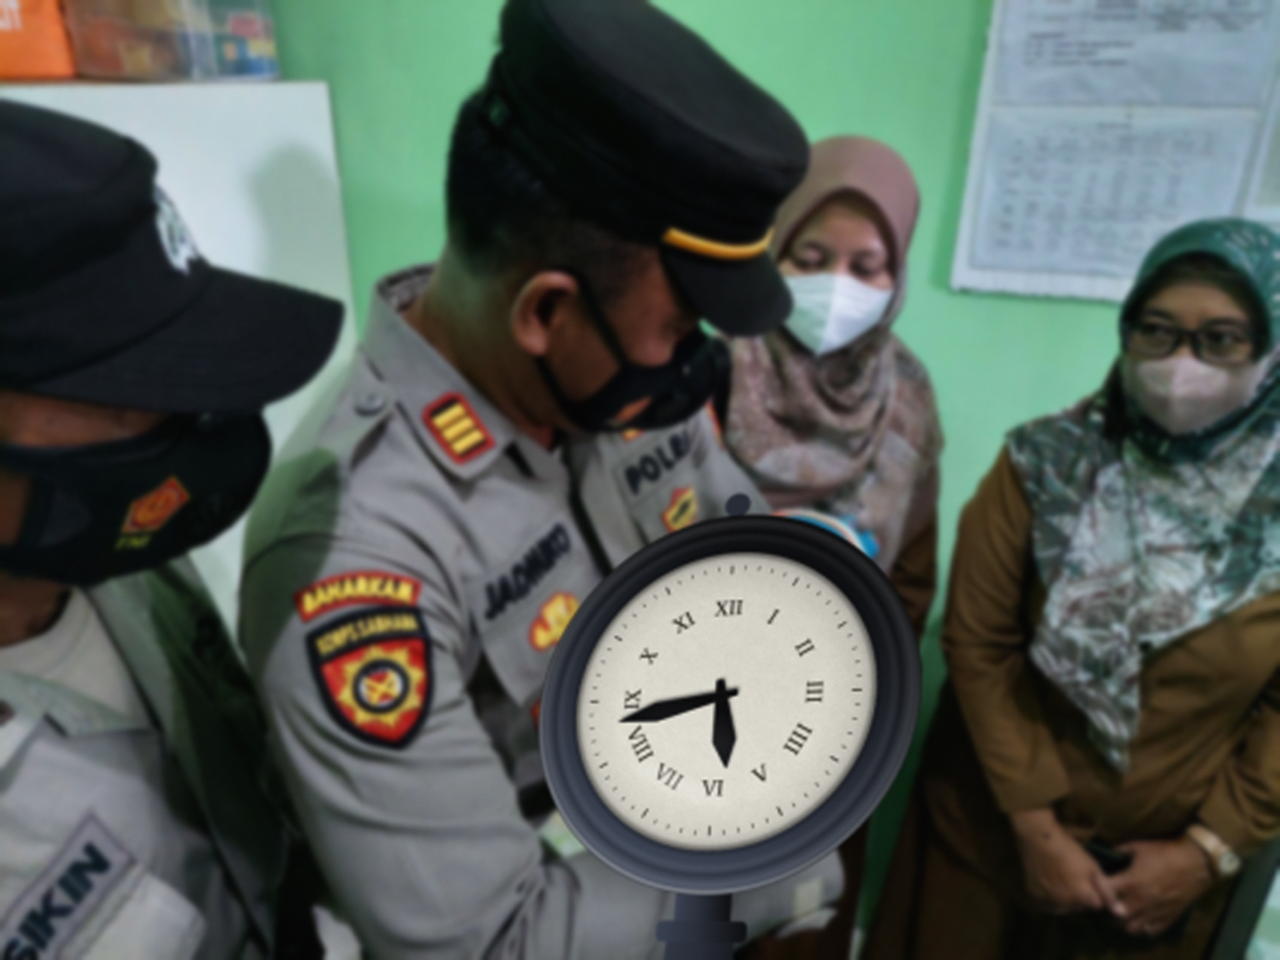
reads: 5,43
